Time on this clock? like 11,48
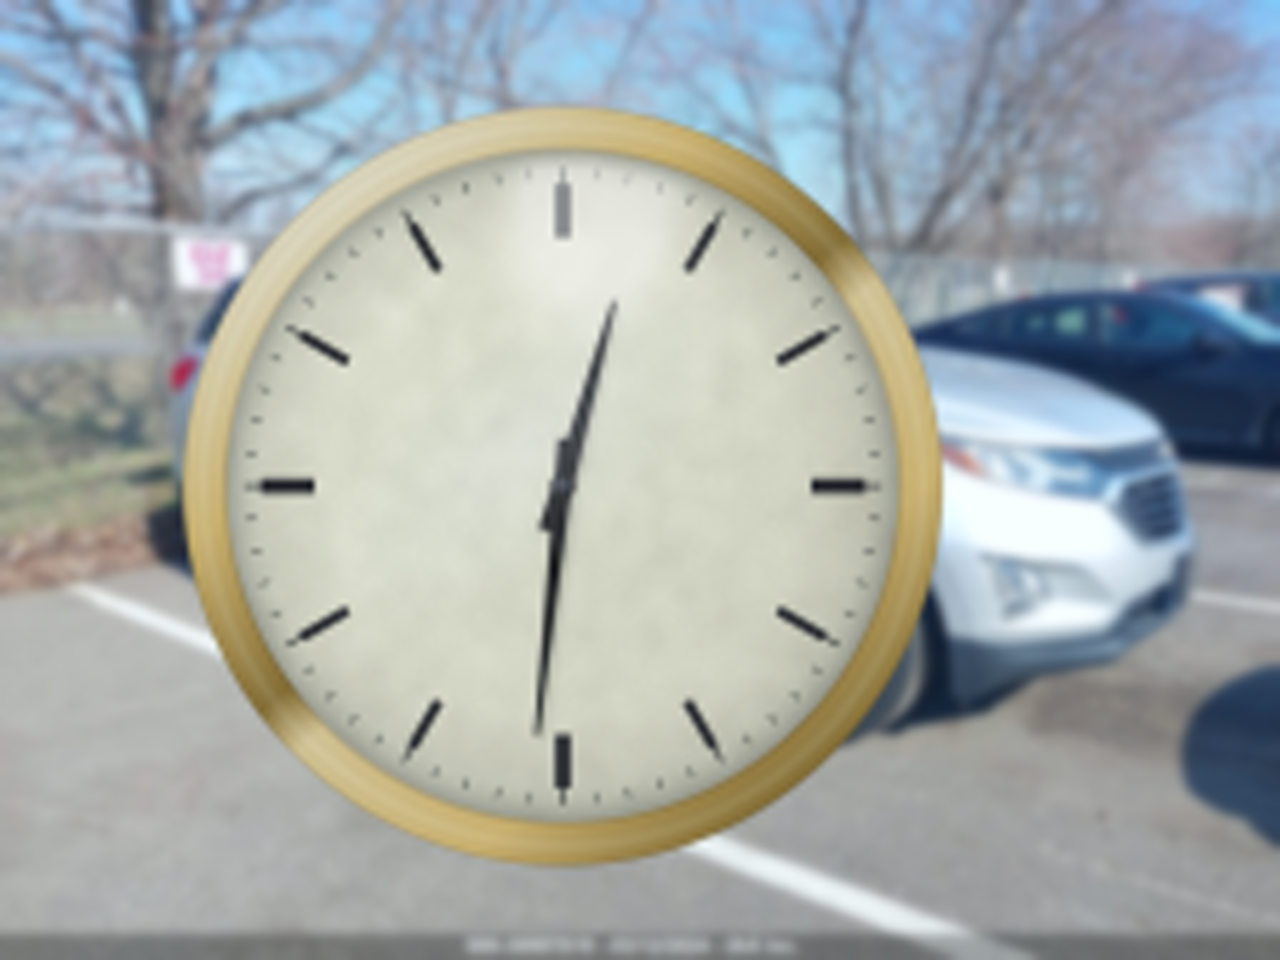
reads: 12,31
